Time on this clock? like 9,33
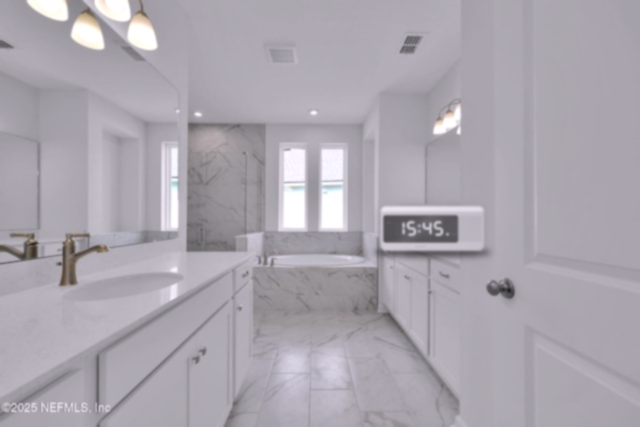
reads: 15,45
